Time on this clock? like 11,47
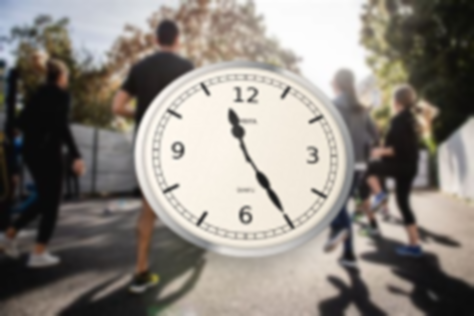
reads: 11,25
